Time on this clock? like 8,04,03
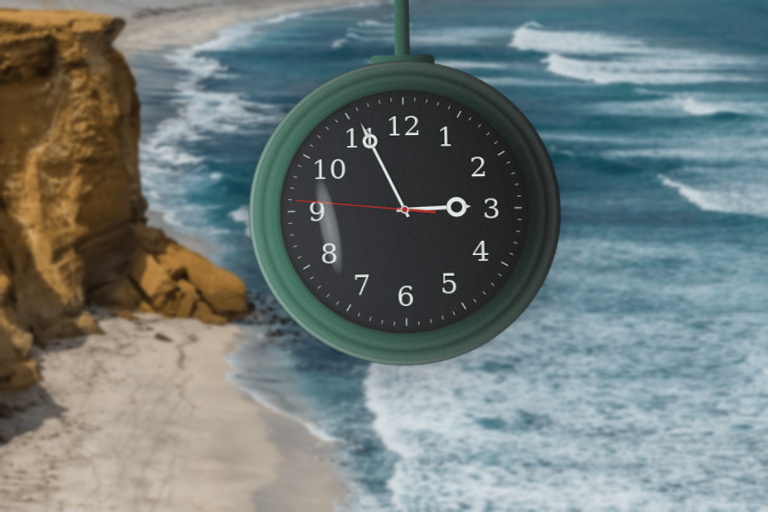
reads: 2,55,46
